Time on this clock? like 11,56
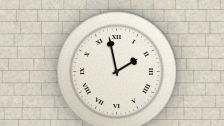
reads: 1,58
